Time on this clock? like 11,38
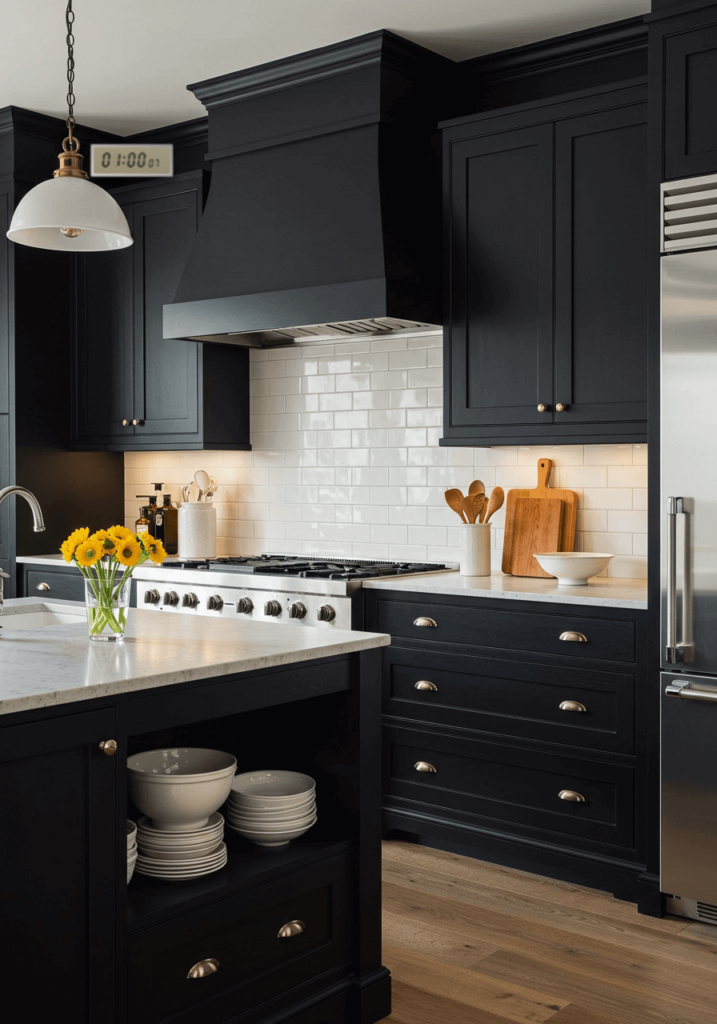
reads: 1,00
